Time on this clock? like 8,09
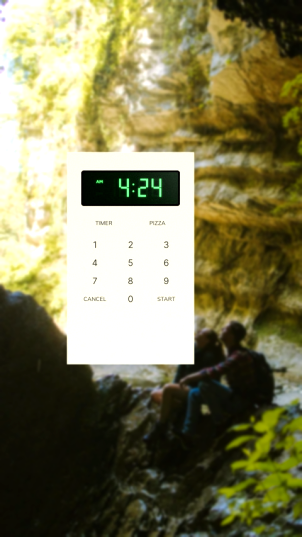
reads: 4,24
